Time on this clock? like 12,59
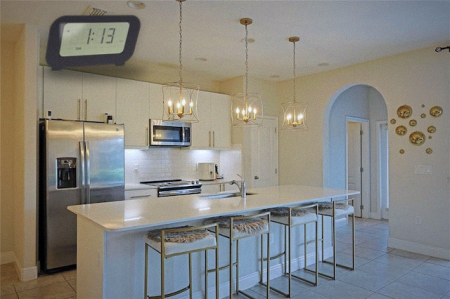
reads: 1,13
